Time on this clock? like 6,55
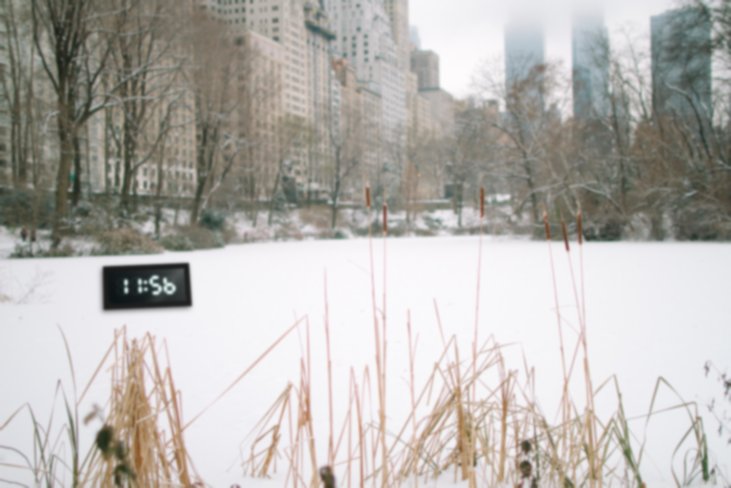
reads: 11,56
